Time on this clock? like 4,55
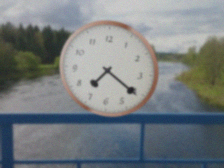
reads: 7,21
